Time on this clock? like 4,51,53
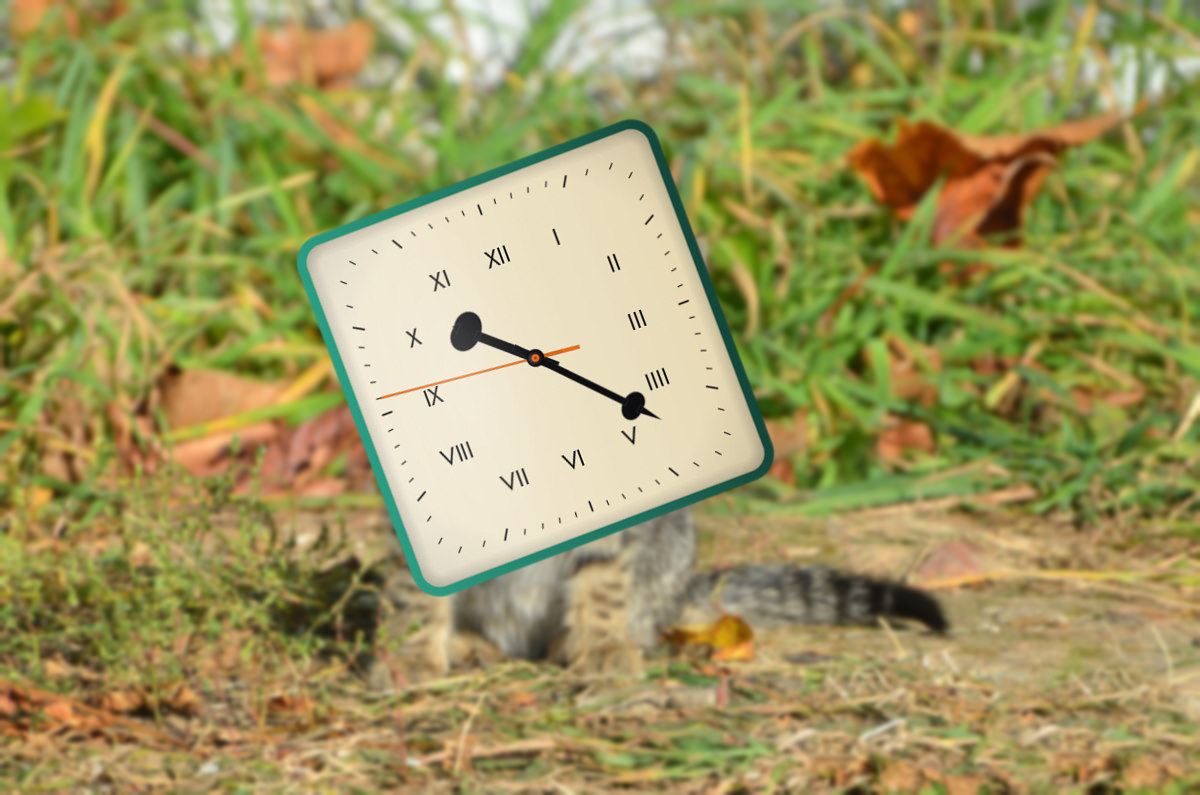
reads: 10,22,46
